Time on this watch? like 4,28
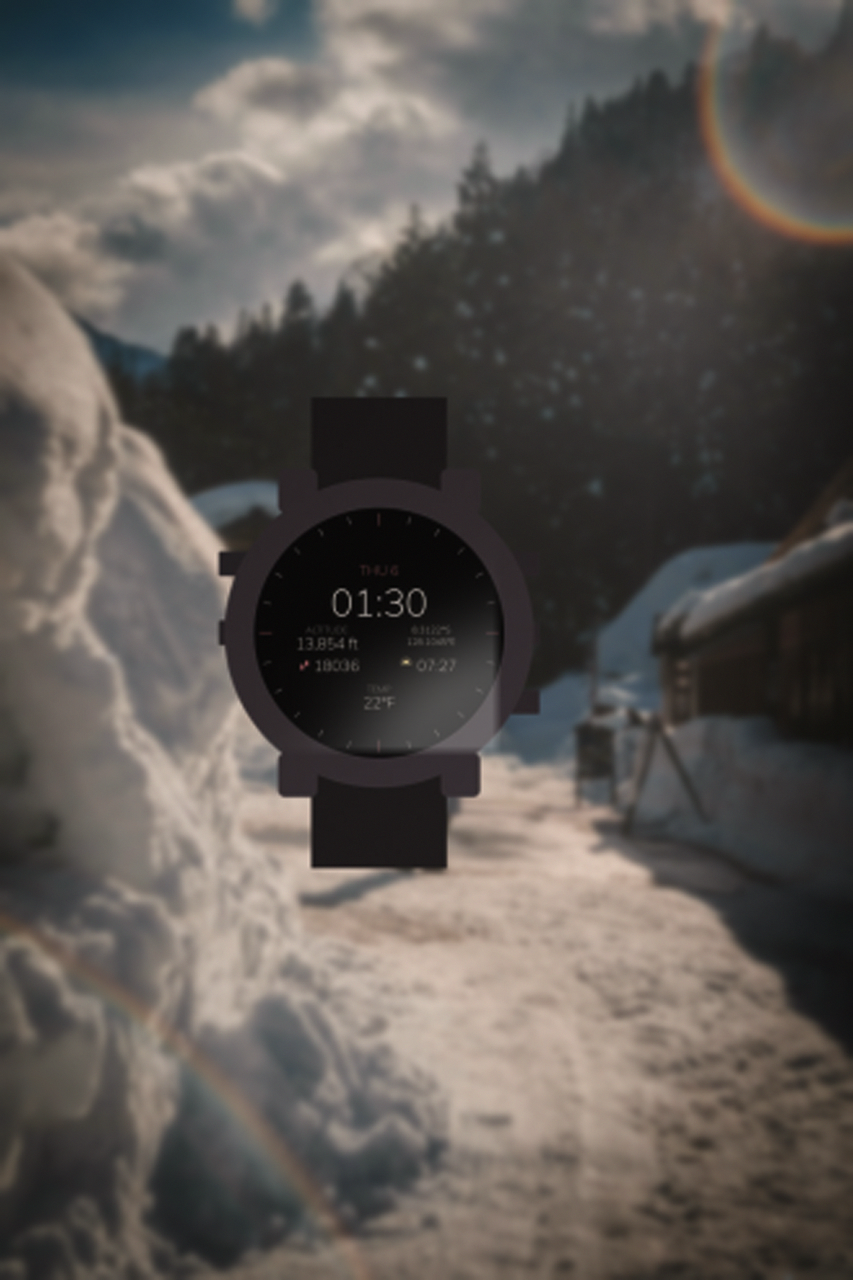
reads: 1,30
